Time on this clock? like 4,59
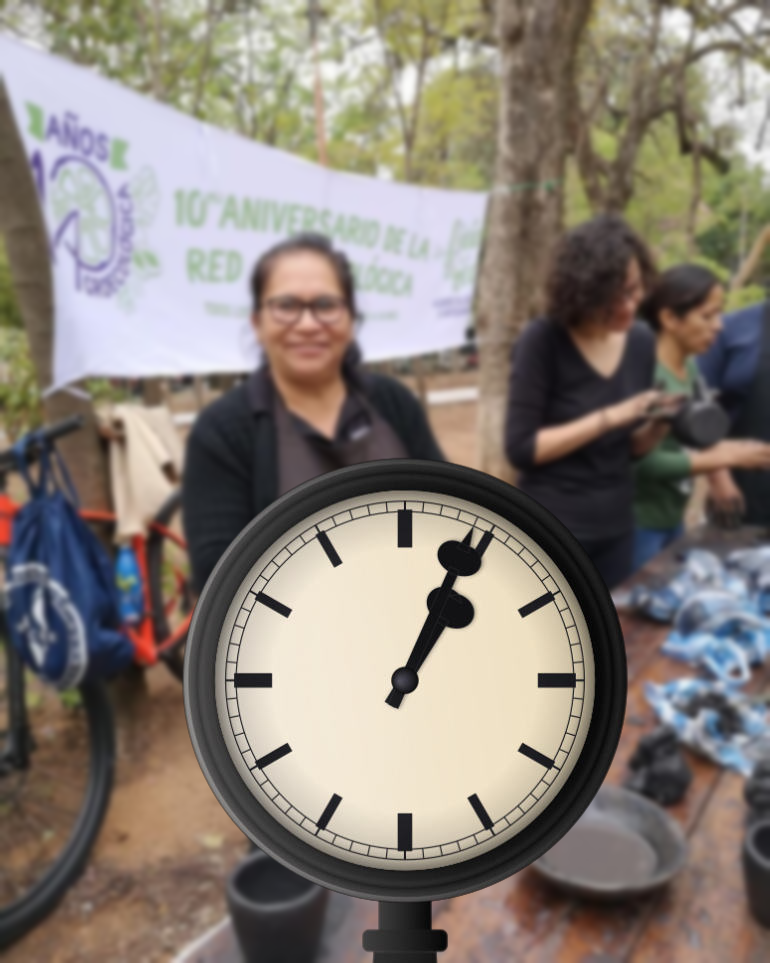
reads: 1,04
